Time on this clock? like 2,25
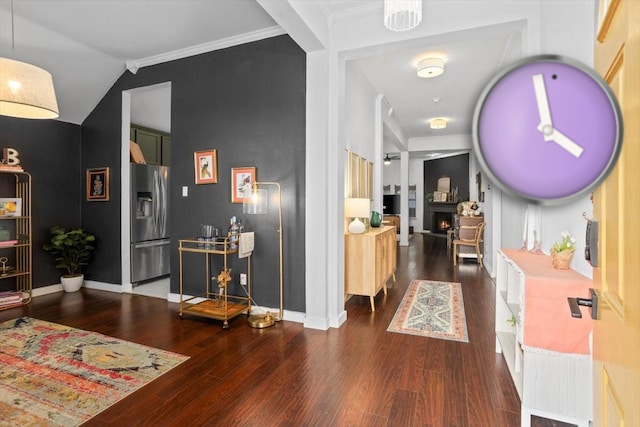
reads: 3,57
